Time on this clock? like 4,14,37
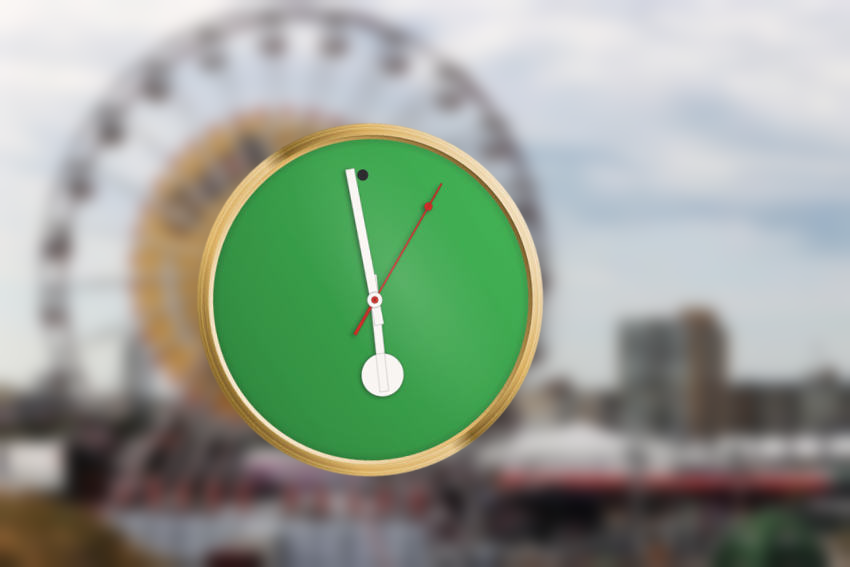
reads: 5,59,06
